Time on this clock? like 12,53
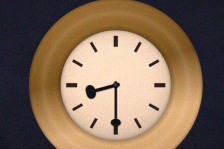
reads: 8,30
